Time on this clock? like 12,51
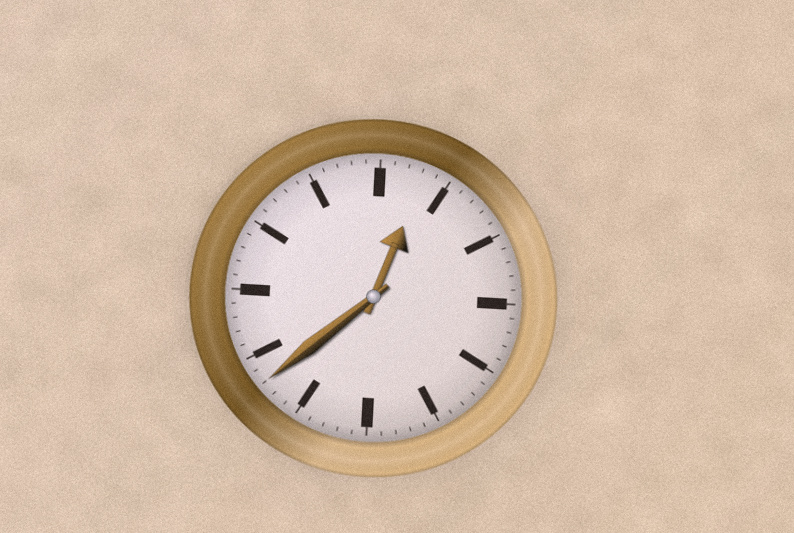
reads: 12,38
